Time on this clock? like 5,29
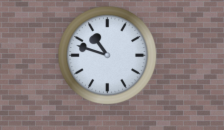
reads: 10,48
